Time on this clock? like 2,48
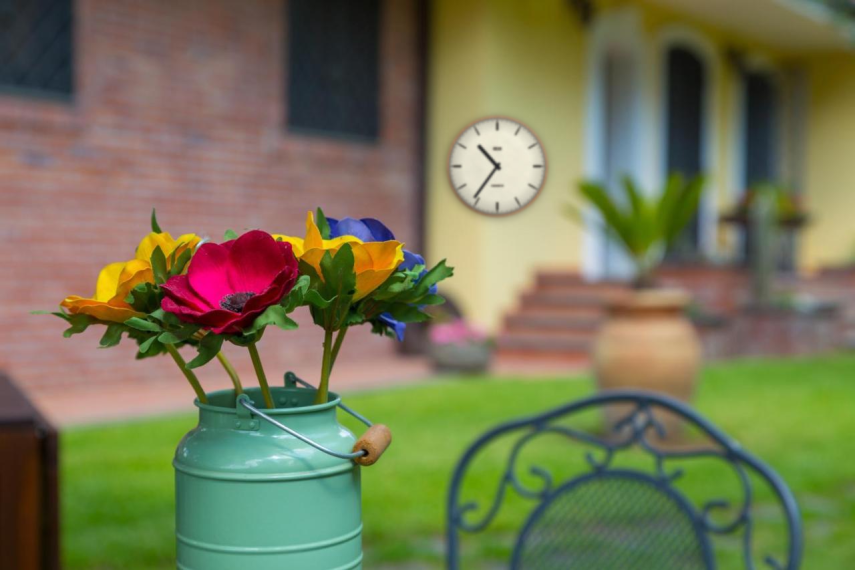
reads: 10,36
